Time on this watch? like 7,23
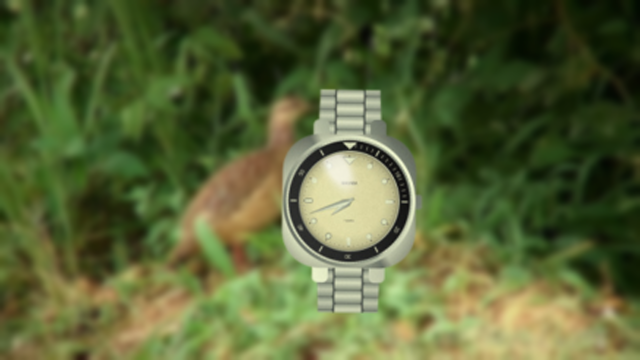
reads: 7,42
